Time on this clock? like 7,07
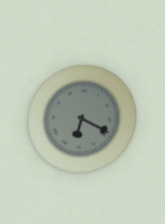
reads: 6,19
